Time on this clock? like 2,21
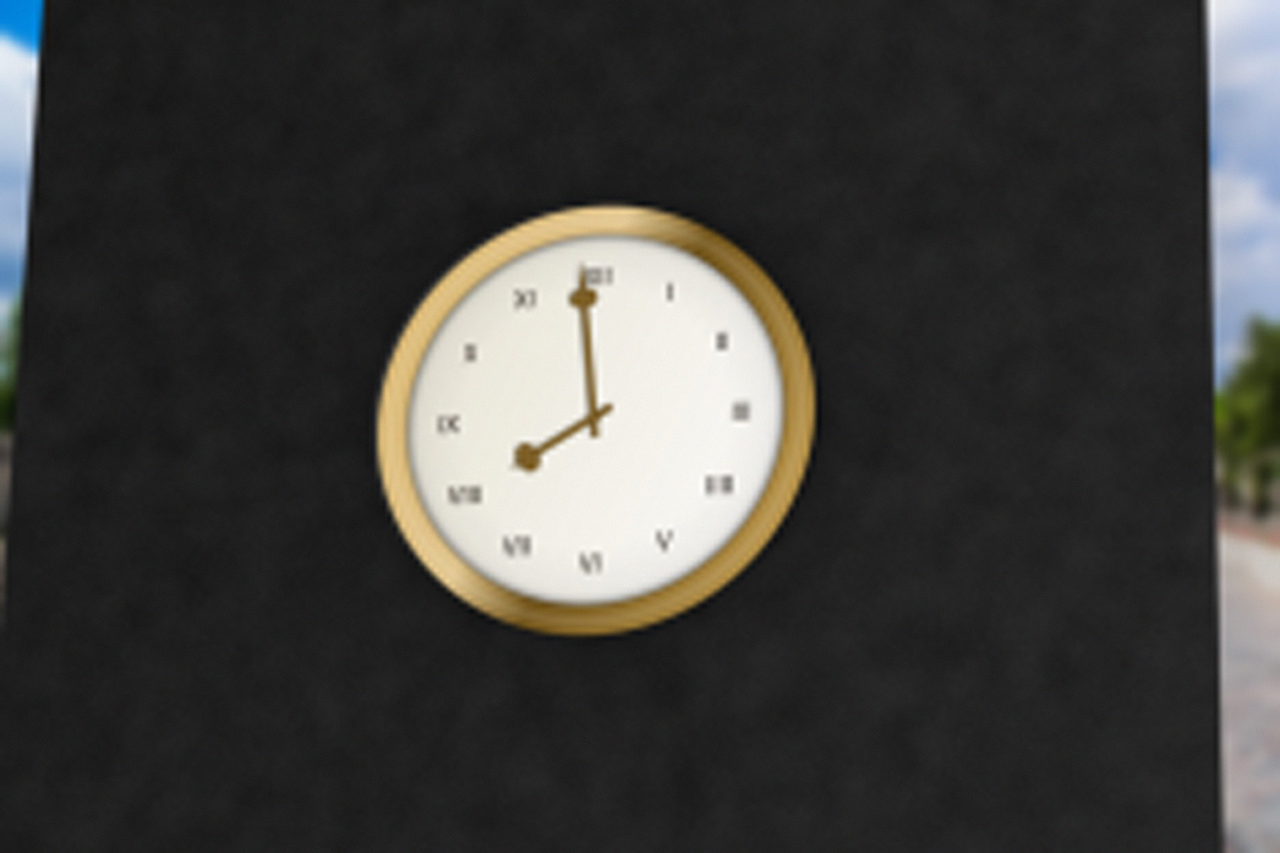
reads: 7,59
